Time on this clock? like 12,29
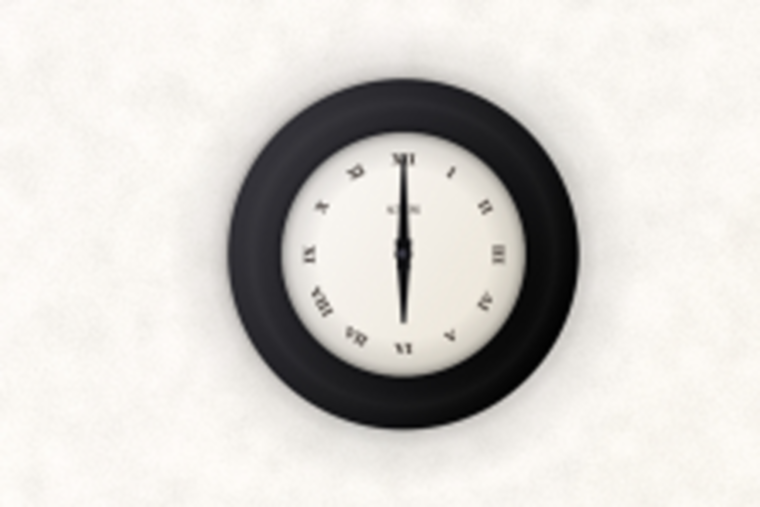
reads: 6,00
